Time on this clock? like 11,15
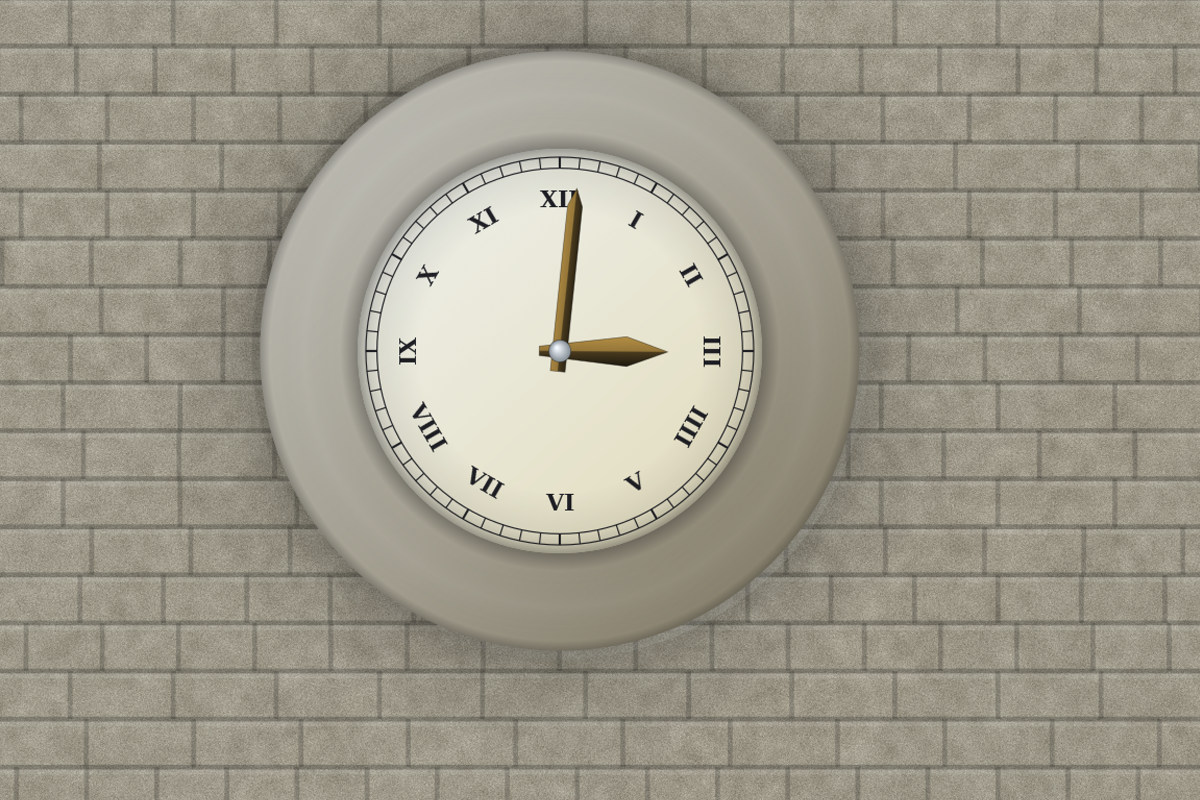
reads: 3,01
